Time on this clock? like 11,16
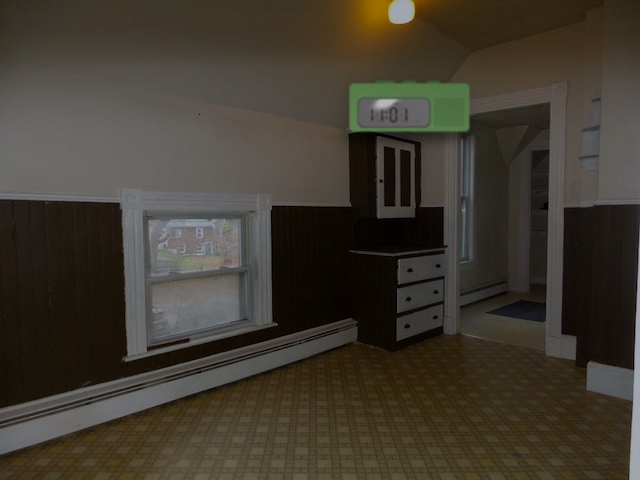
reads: 11,01
